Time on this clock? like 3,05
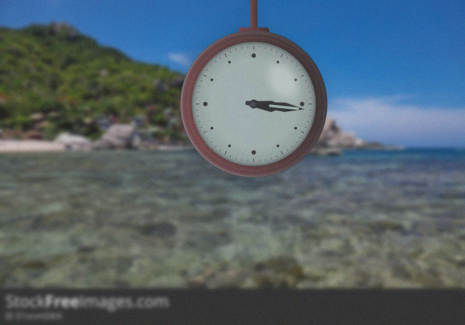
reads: 3,16
